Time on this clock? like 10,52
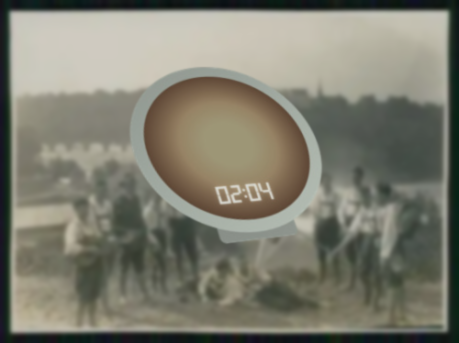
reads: 2,04
